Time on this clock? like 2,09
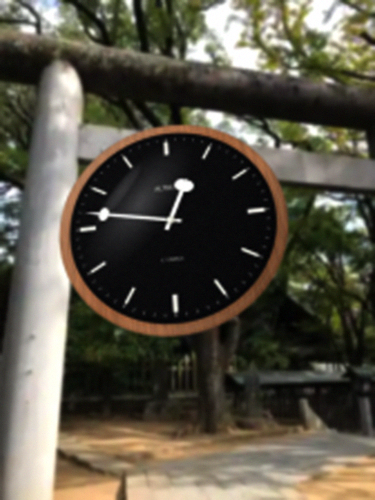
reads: 12,47
